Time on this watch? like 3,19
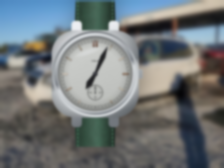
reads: 7,04
